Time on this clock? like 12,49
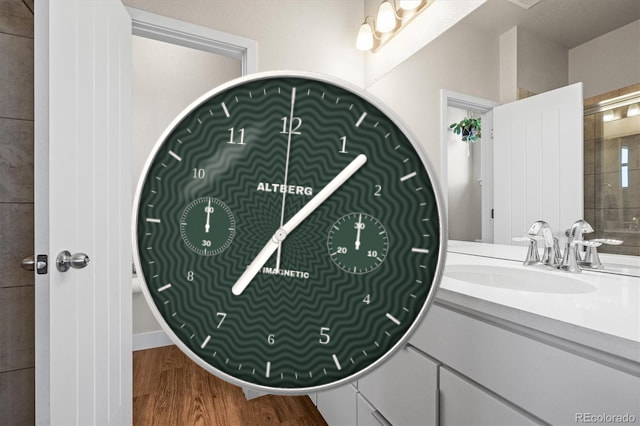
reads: 7,07
